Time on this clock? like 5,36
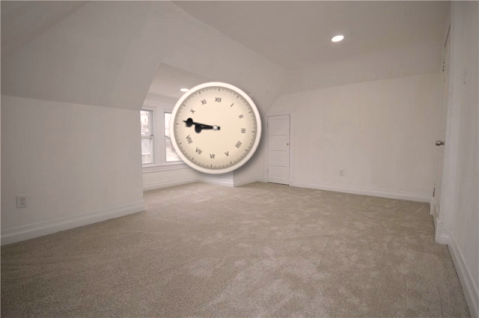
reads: 8,46
